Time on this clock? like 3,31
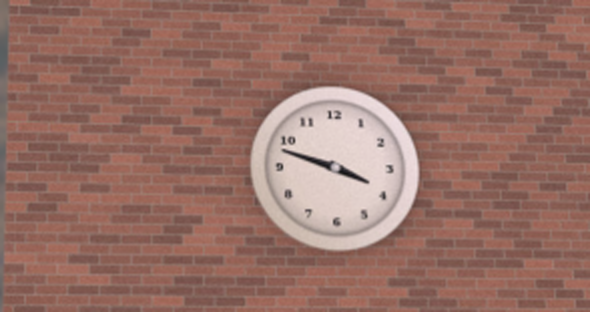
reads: 3,48
